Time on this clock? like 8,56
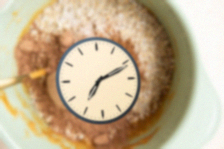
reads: 7,11
